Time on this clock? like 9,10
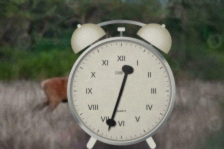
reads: 12,33
